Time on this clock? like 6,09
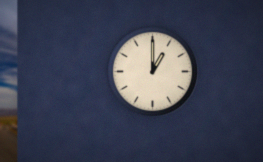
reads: 1,00
